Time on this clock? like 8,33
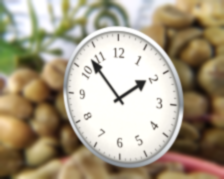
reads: 1,53
